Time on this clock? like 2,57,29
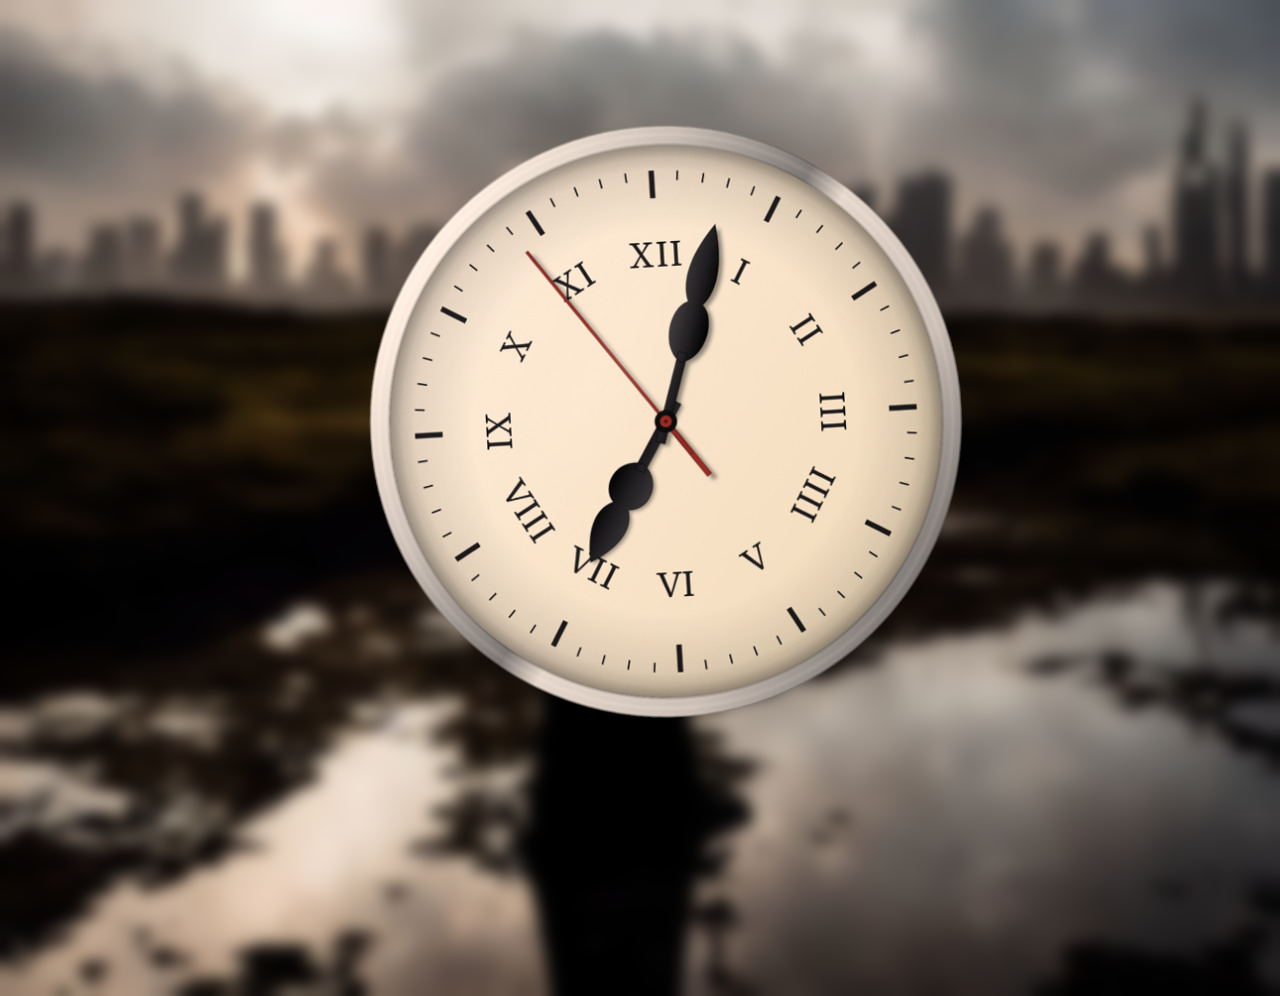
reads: 7,02,54
